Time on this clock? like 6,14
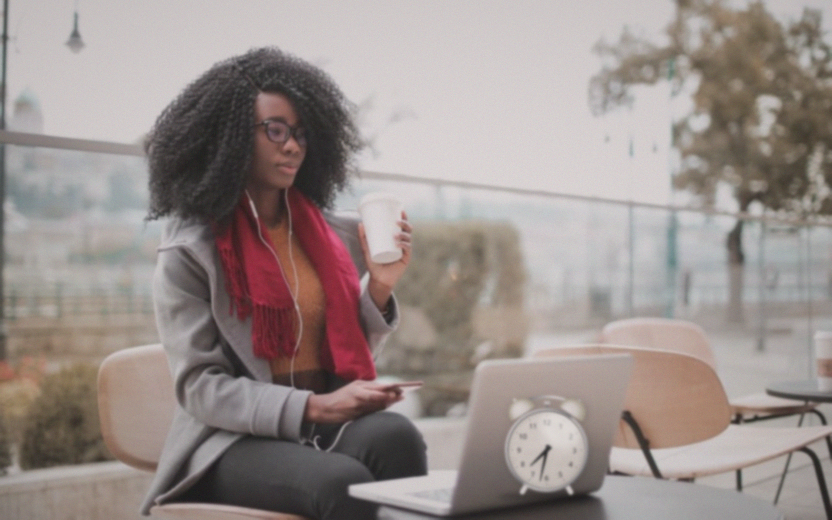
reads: 7,32
